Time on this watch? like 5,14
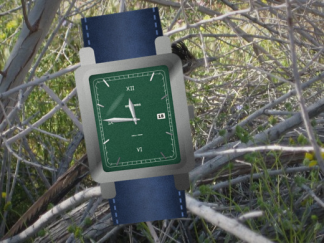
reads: 11,46
